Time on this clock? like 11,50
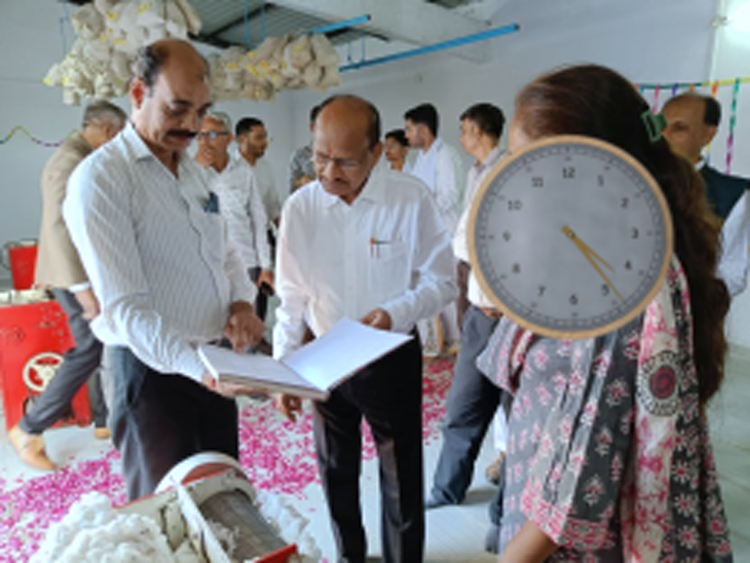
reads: 4,24
